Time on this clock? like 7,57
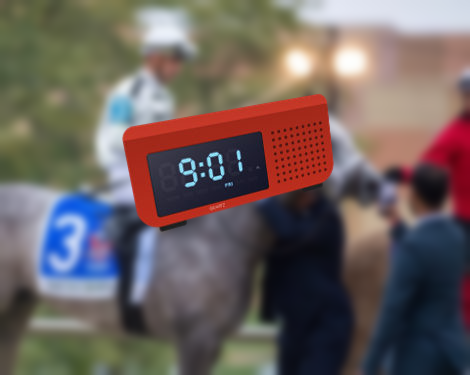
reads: 9,01
